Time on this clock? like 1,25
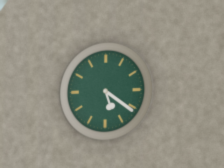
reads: 5,21
